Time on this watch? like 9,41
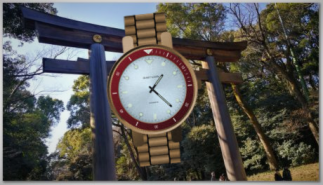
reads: 1,23
